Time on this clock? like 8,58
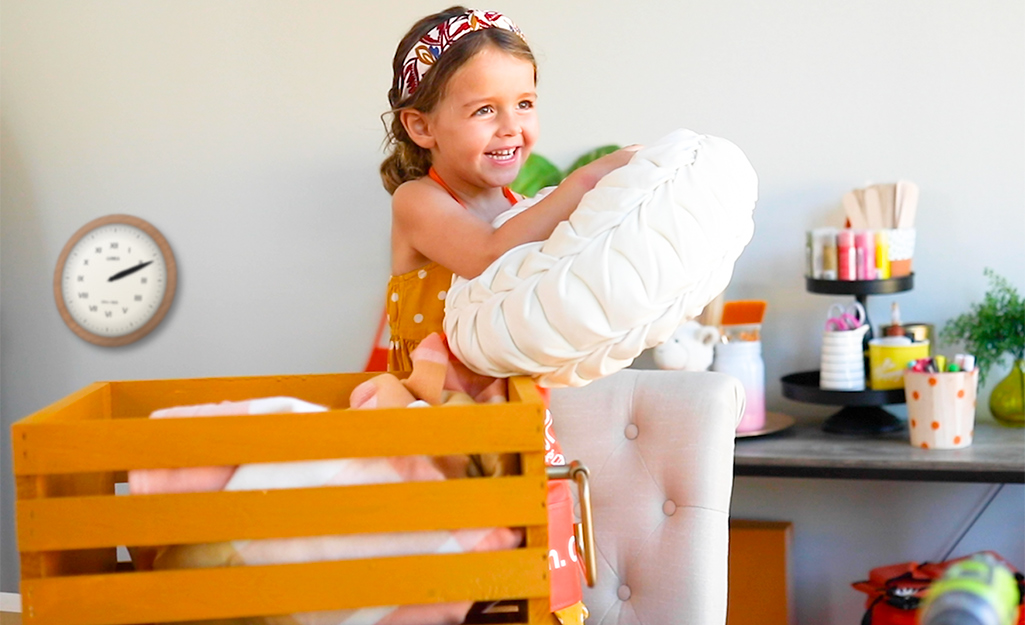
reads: 2,11
